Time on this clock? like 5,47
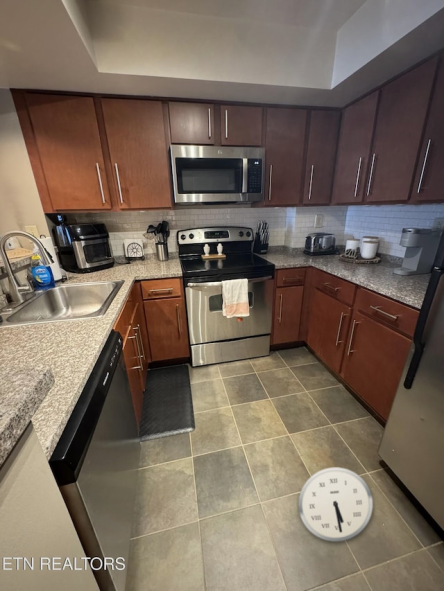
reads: 5,29
